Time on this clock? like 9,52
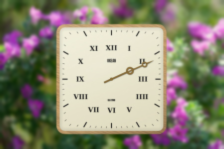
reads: 2,11
